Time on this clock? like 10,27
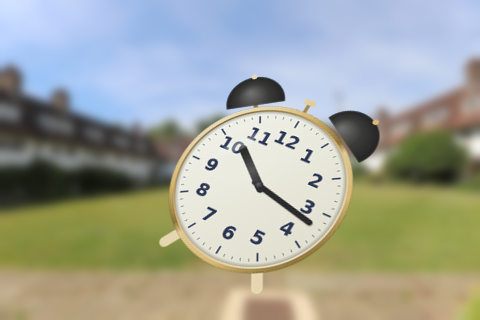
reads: 10,17
